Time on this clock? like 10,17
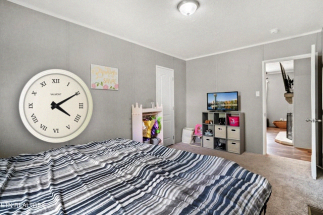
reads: 4,10
